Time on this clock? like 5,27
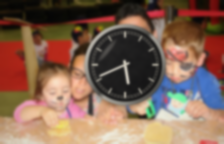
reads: 5,41
